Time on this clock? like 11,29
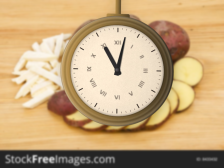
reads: 11,02
